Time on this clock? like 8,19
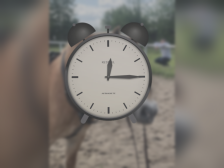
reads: 12,15
